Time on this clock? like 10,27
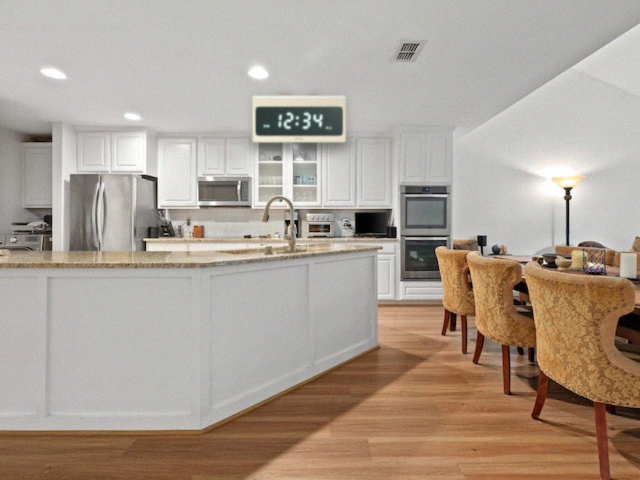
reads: 12,34
